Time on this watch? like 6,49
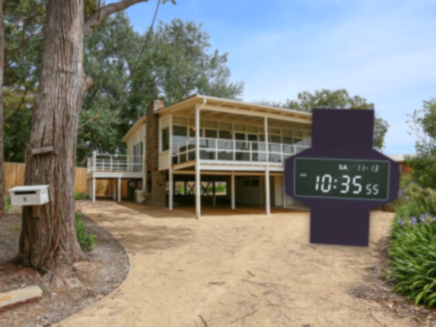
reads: 10,35
